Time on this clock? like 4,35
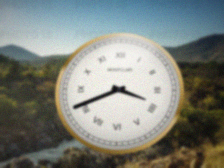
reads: 3,41
